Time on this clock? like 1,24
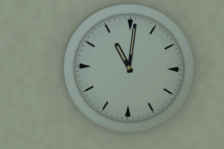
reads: 11,01
